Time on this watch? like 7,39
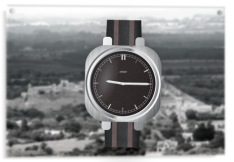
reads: 9,15
